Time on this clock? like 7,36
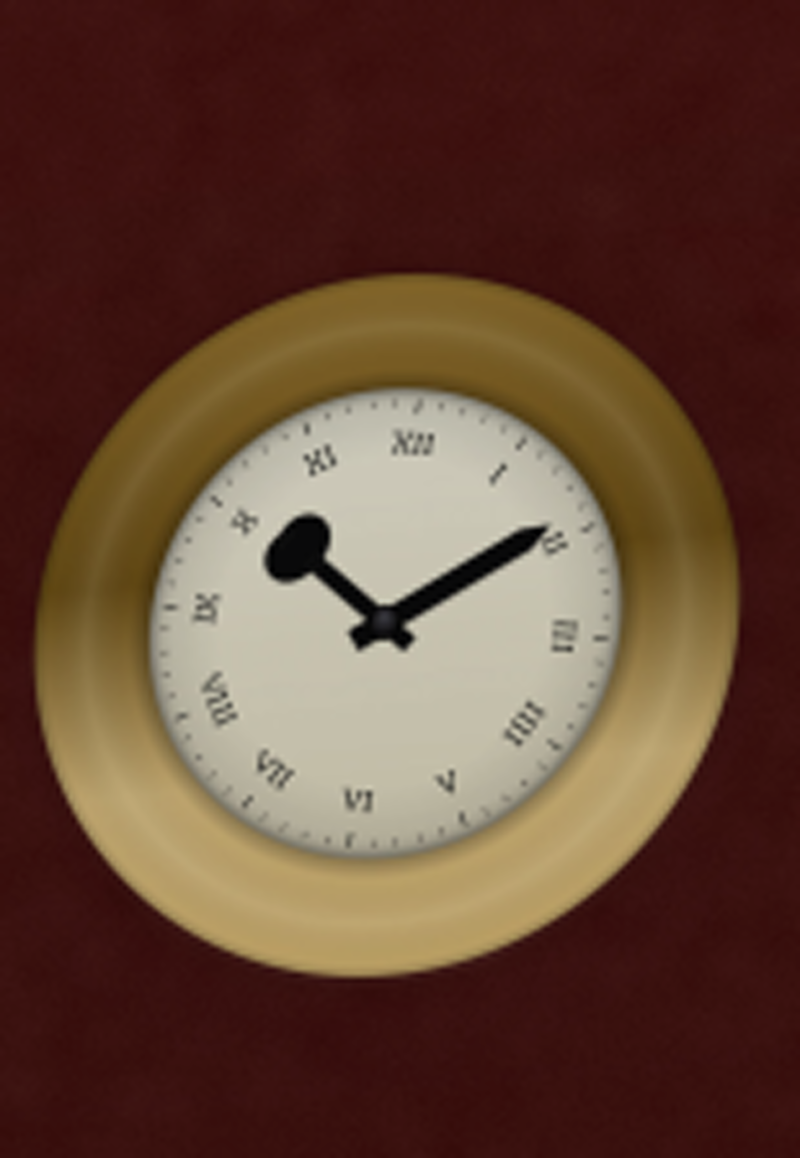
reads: 10,09
